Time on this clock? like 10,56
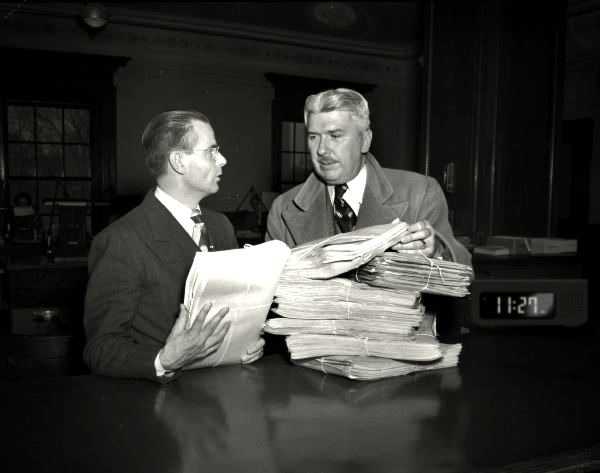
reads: 11,27
